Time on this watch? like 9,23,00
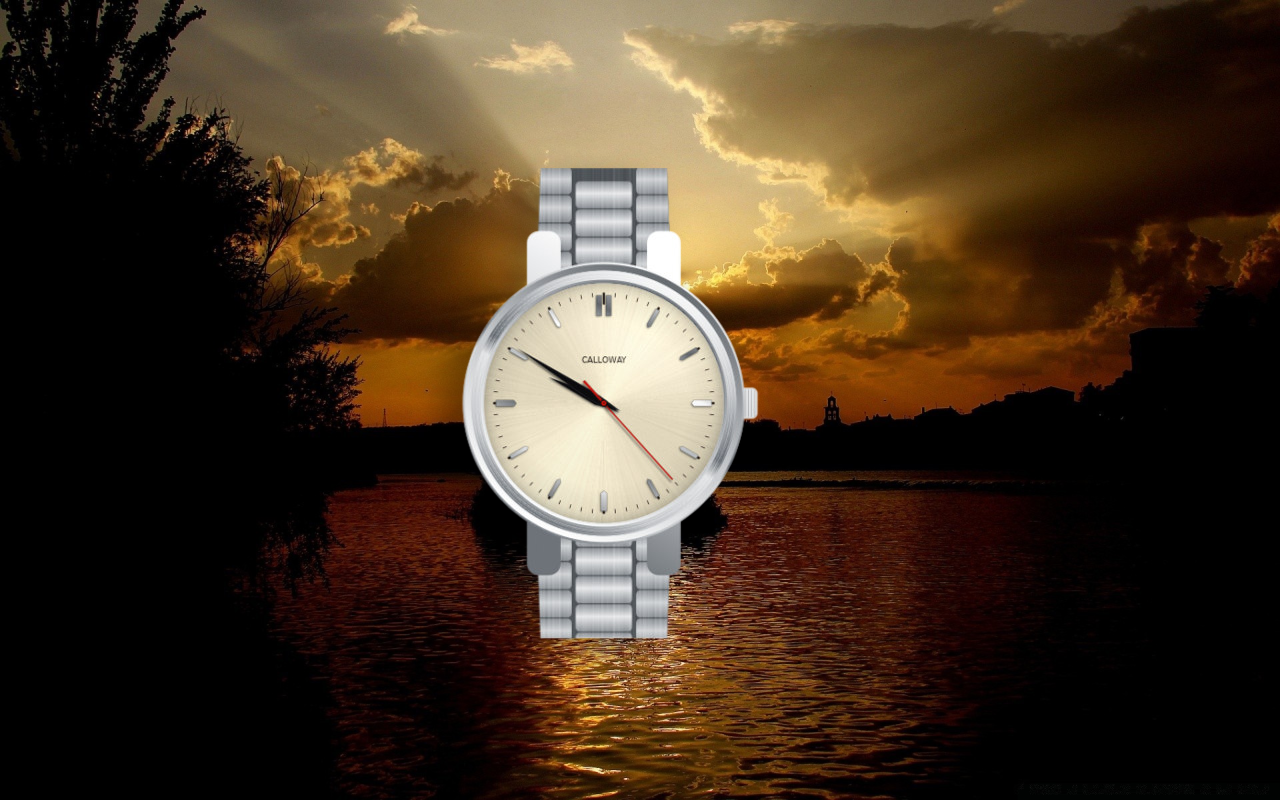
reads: 9,50,23
